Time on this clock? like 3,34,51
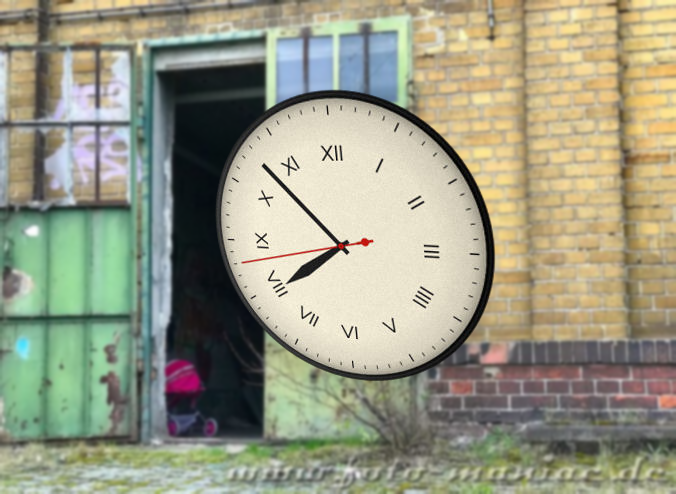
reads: 7,52,43
